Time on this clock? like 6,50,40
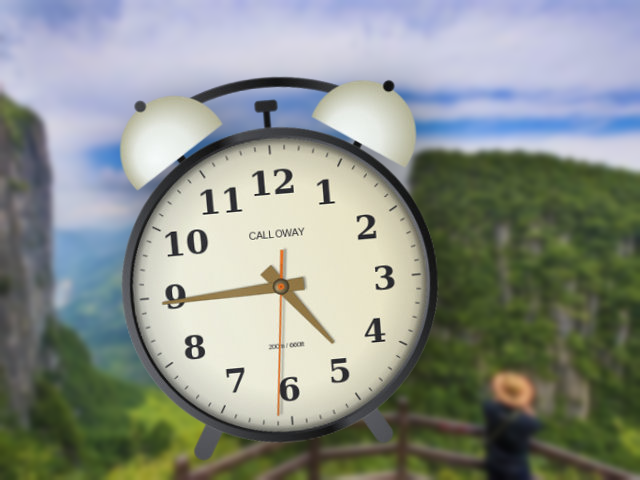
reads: 4,44,31
